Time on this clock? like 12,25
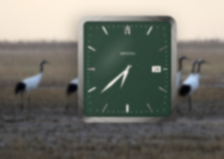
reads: 6,38
